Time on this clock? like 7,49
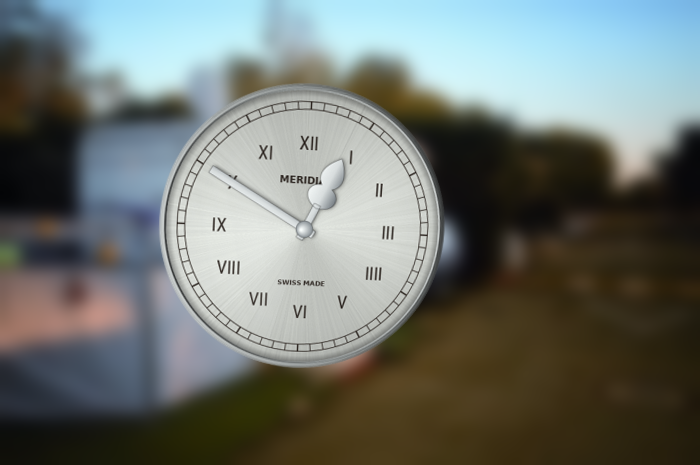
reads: 12,50
